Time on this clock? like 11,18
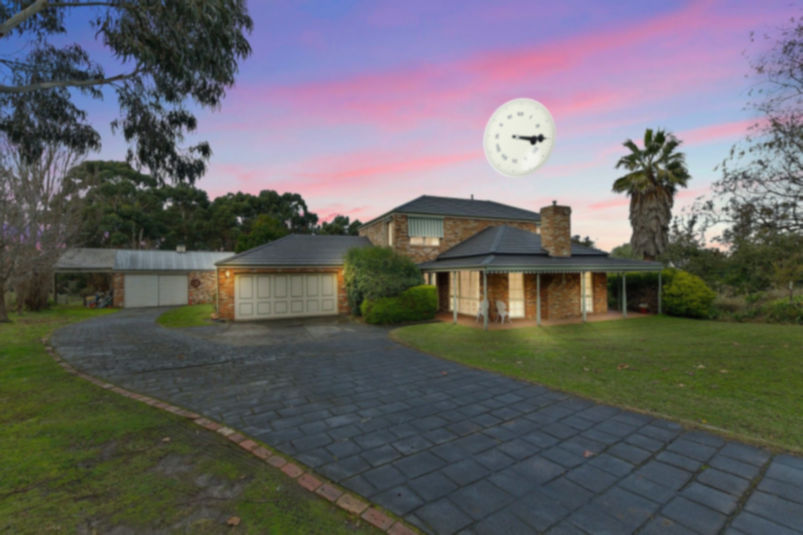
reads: 3,15
